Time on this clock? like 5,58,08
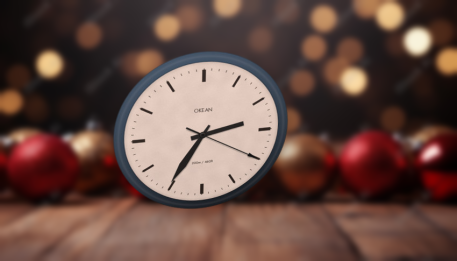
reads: 2,35,20
